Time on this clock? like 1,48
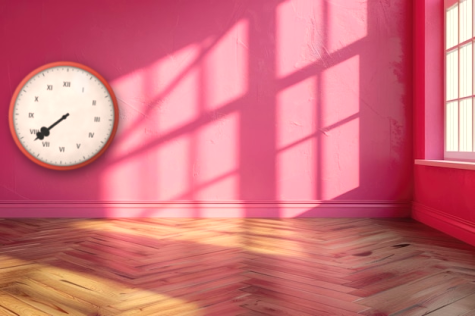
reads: 7,38
